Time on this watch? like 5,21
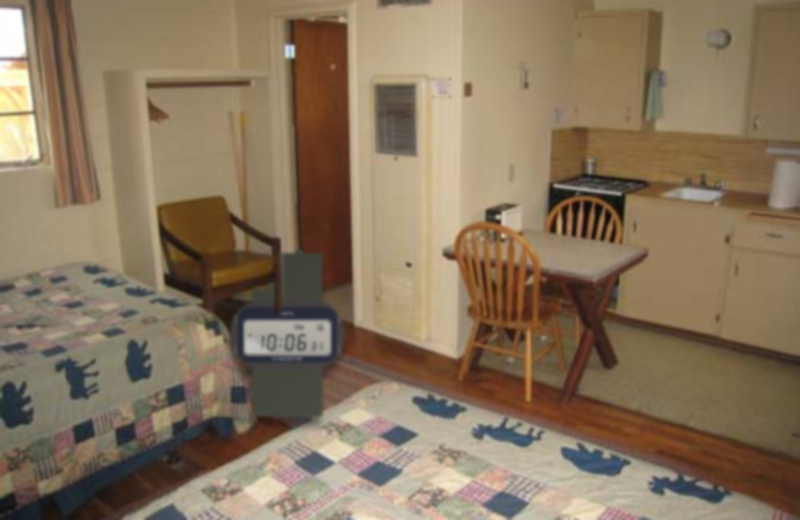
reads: 10,06
